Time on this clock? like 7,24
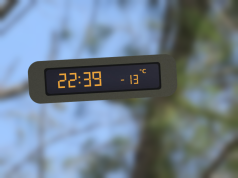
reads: 22,39
